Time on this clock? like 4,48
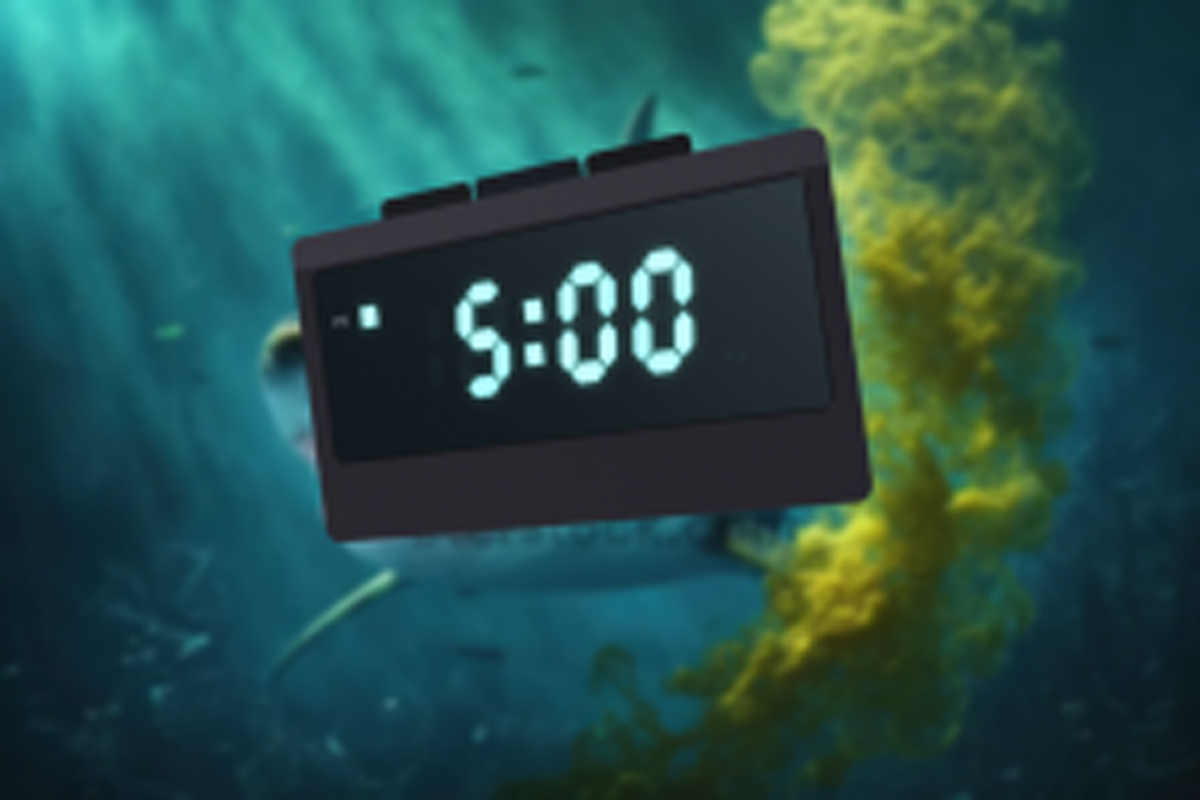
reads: 5,00
